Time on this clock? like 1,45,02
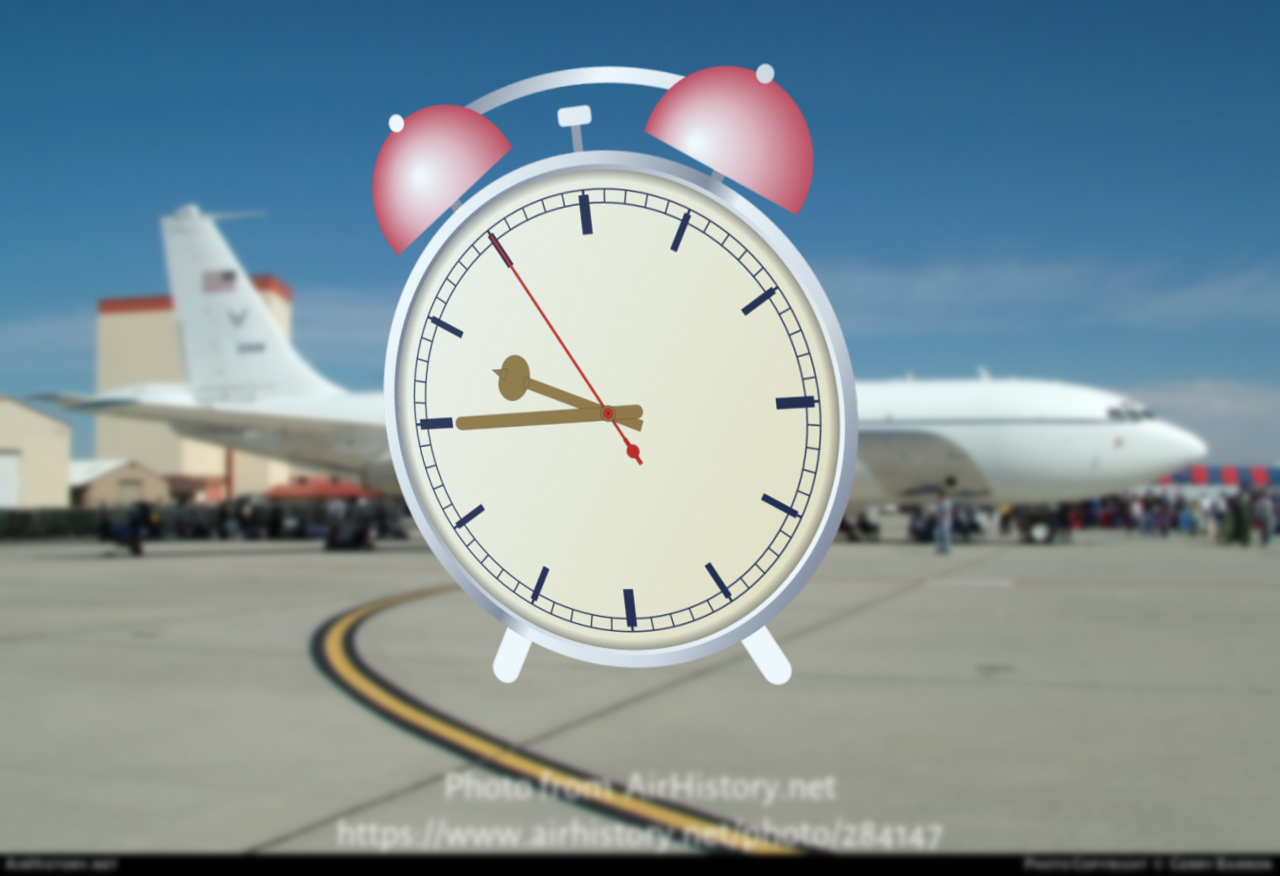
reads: 9,44,55
